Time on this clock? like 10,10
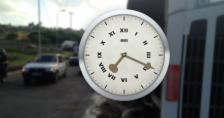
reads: 7,19
